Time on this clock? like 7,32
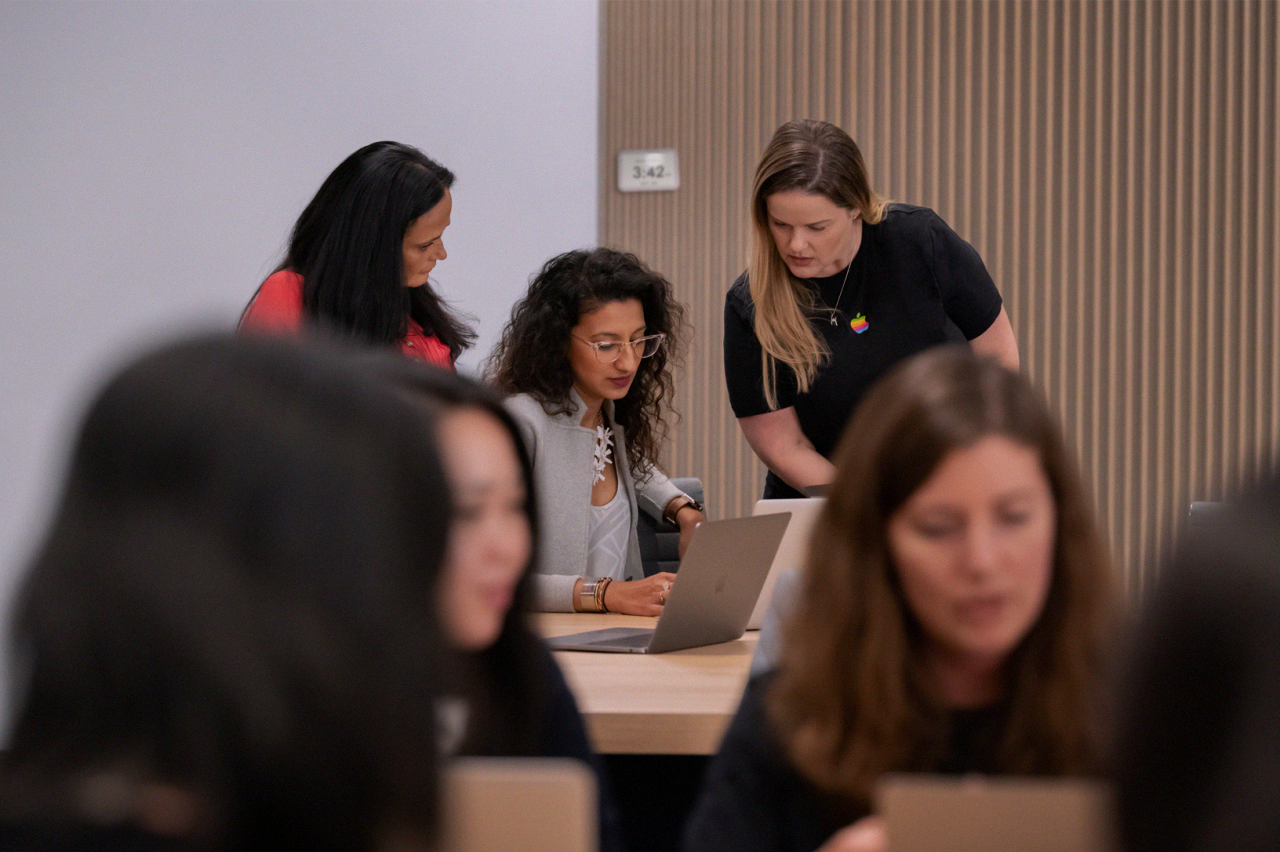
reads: 3,42
